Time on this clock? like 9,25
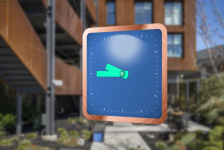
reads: 9,45
